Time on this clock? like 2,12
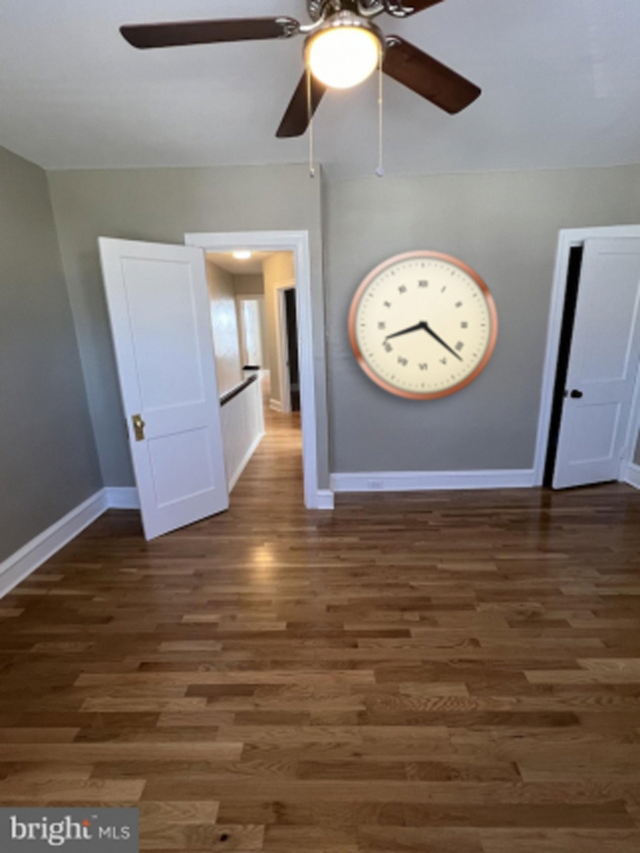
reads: 8,22
